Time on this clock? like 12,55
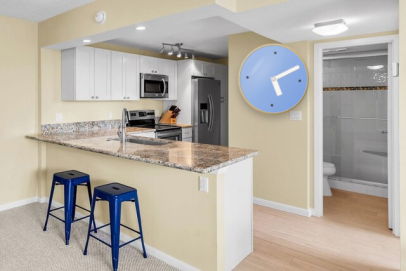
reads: 5,10
